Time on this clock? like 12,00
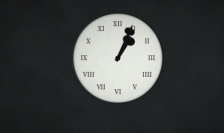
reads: 1,04
